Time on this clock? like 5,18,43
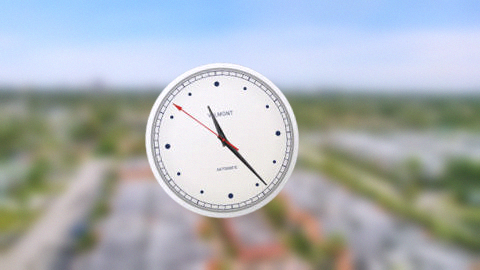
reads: 11,23,52
